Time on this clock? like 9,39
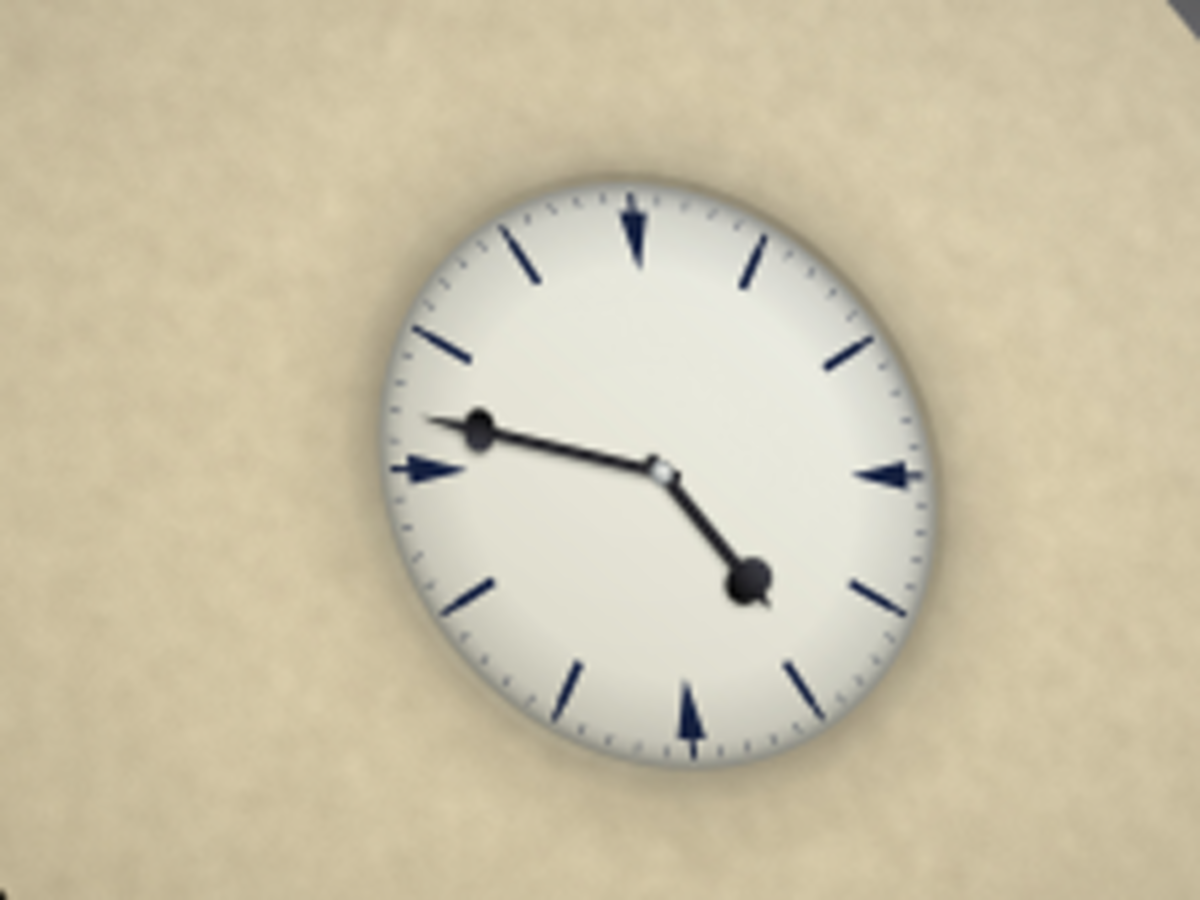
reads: 4,47
